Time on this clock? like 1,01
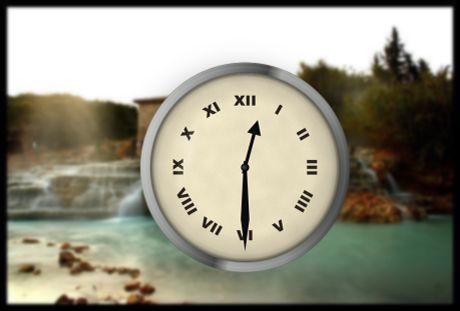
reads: 12,30
